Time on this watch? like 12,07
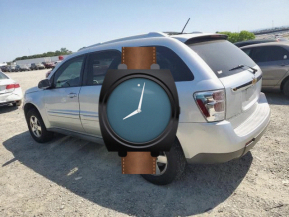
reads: 8,02
